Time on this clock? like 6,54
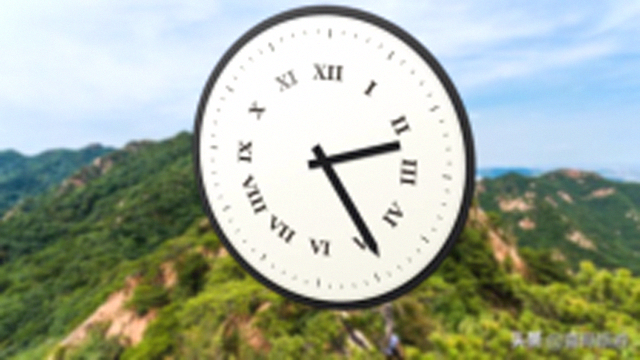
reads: 2,24
